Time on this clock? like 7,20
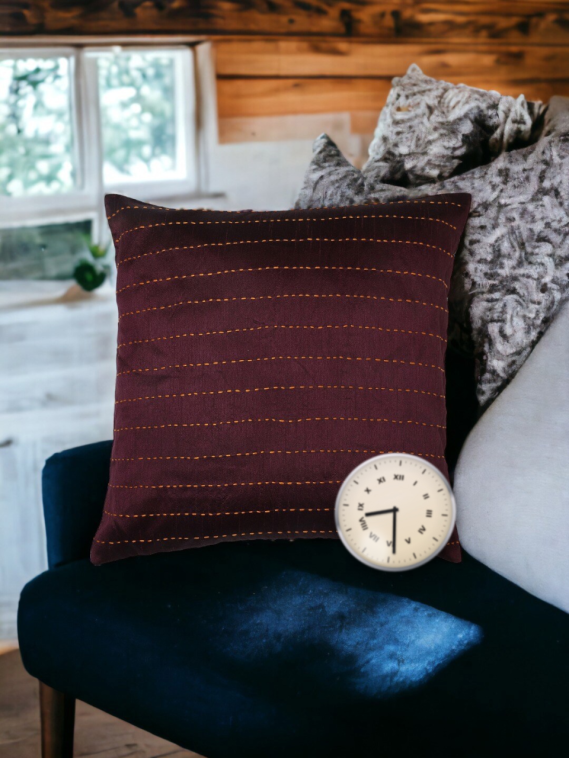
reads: 8,29
